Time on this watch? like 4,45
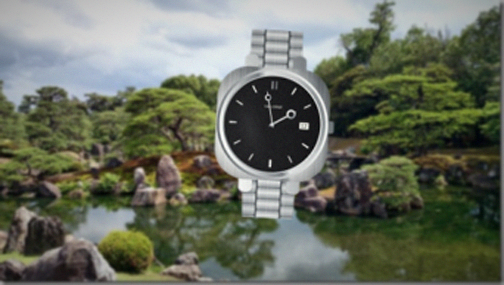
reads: 1,58
